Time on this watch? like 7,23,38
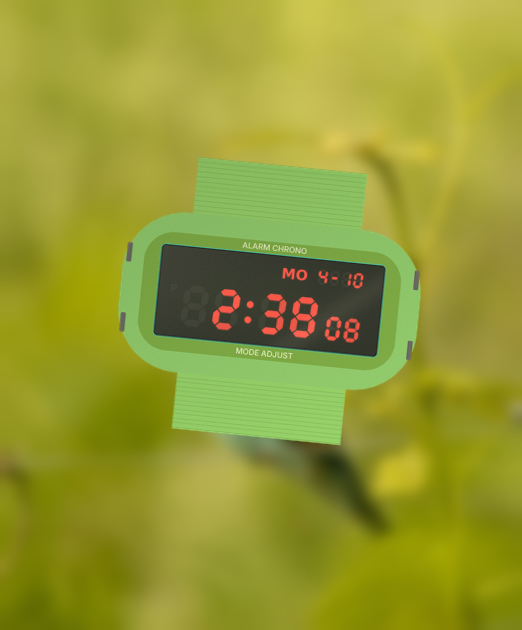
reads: 2,38,08
